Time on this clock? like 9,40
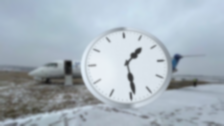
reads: 1,29
